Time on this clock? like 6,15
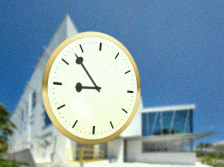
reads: 8,53
